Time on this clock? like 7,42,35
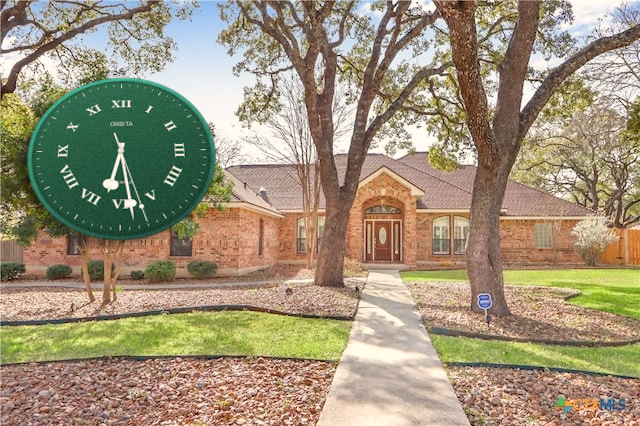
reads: 6,28,27
